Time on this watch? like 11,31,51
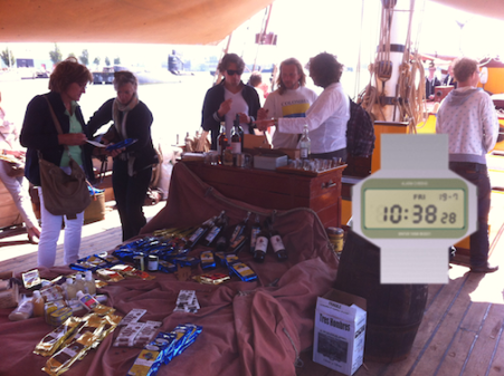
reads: 10,38,28
